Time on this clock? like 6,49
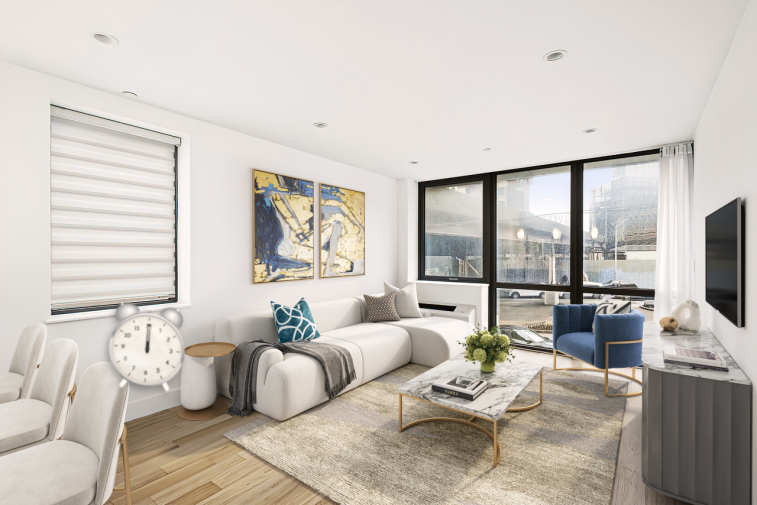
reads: 12,00
